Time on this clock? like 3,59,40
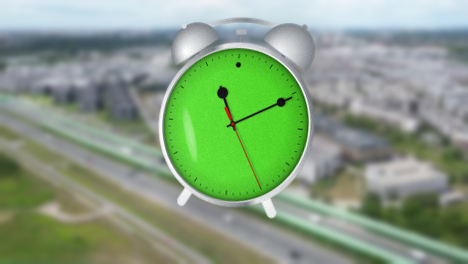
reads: 11,10,25
